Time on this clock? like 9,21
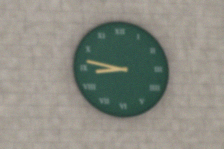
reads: 8,47
